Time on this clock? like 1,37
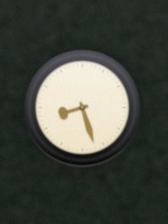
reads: 8,27
